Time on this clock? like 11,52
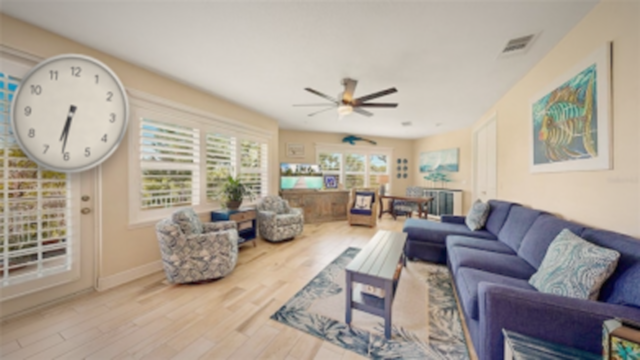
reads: 6,31
